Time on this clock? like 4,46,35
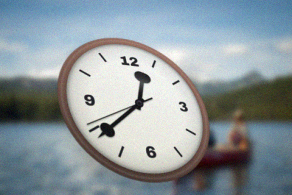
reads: 12,38,41
